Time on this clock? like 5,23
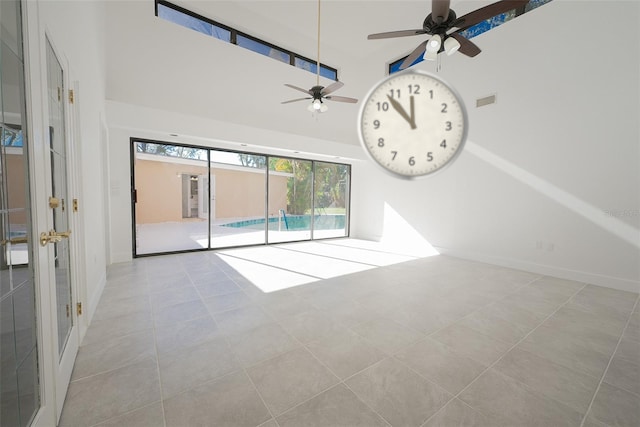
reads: 11,53
